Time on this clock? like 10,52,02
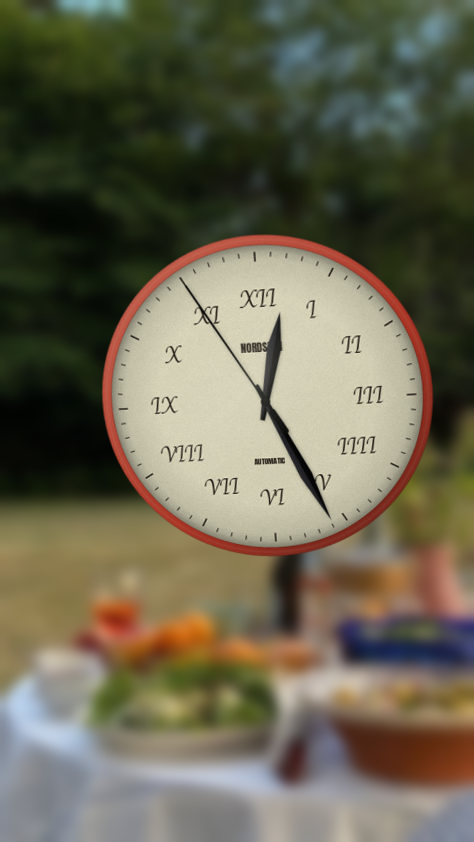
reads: 12,25,55
